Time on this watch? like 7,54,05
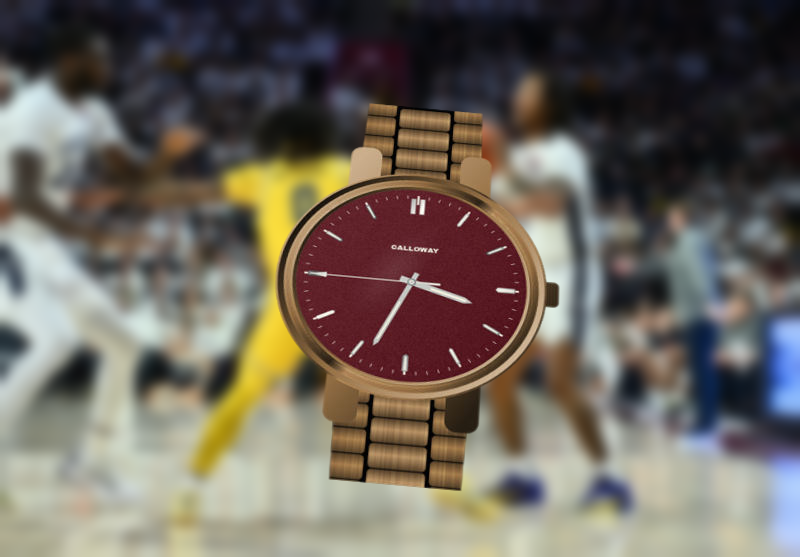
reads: 3,33,45
